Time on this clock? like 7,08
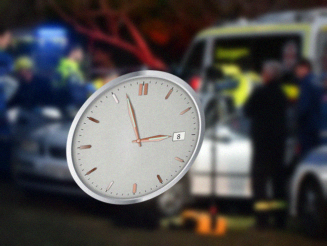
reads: 2,57
